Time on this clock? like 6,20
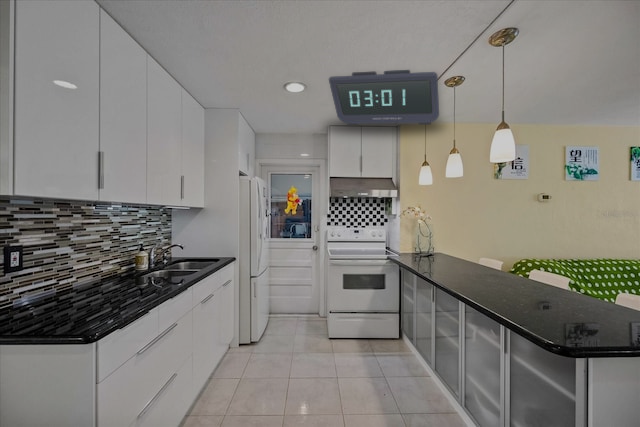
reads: 3,01
